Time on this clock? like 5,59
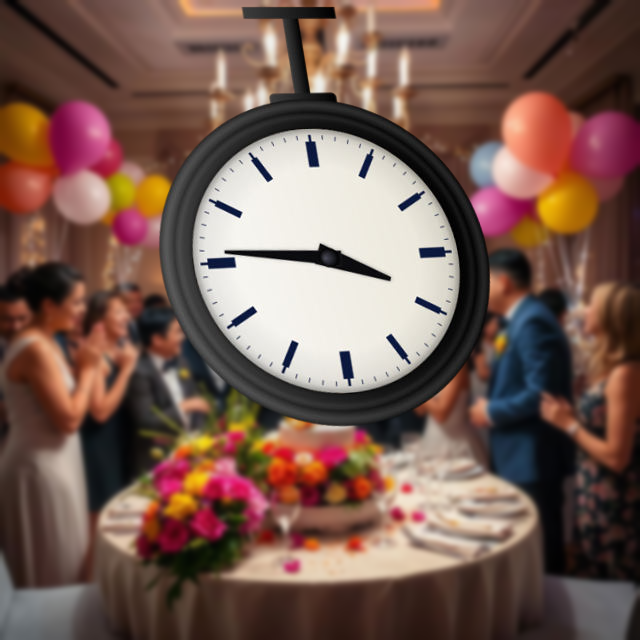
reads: 3,46
